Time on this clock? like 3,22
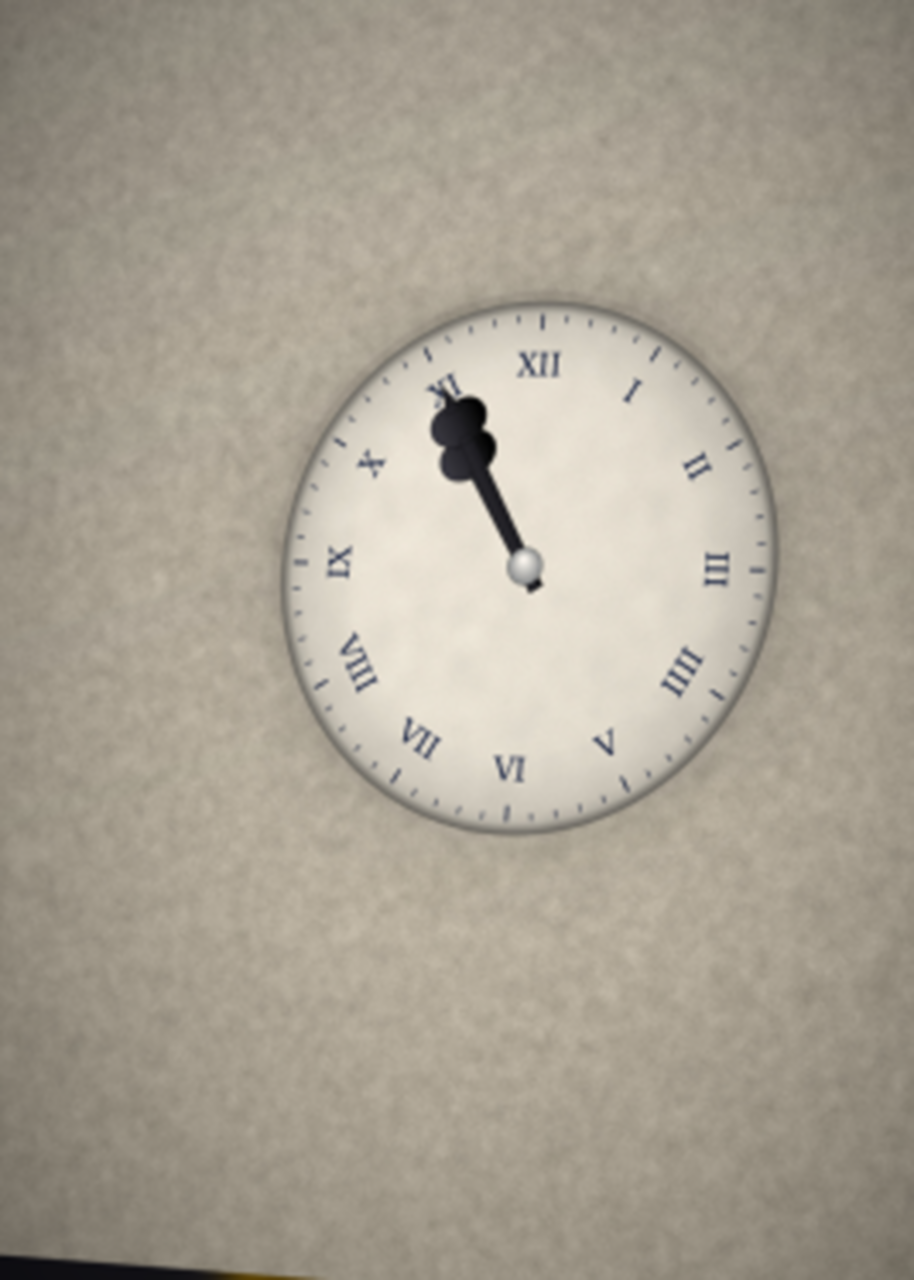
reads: 10,55
